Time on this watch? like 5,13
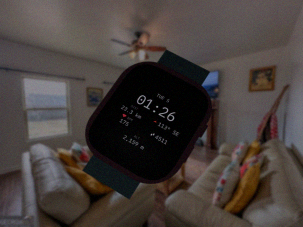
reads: 1,26
